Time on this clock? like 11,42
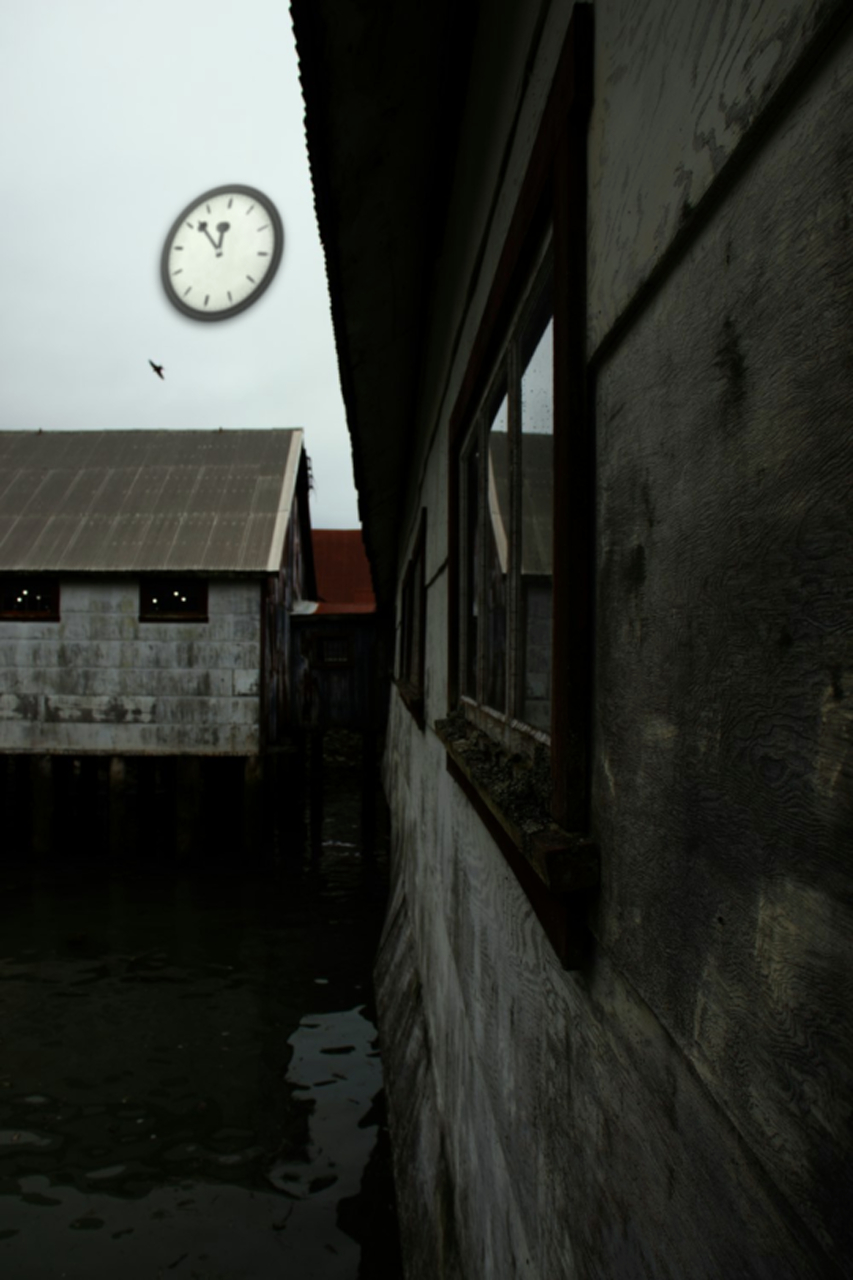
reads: 11,52
